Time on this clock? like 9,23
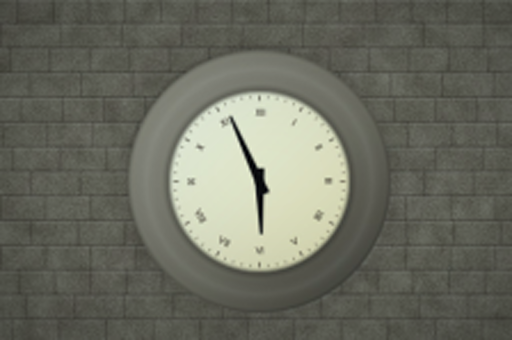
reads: 5,56
